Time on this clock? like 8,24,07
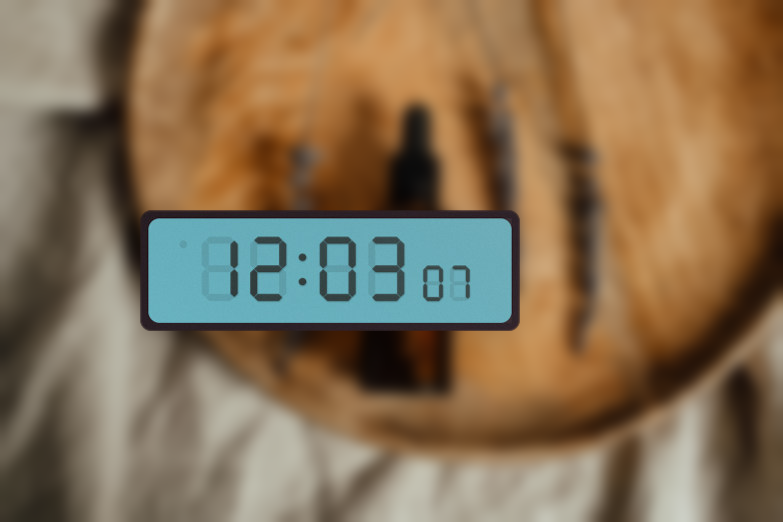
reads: 12,03,07
